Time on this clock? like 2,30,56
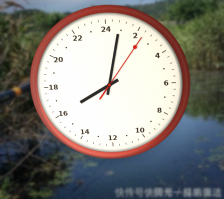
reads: 16,02,06
